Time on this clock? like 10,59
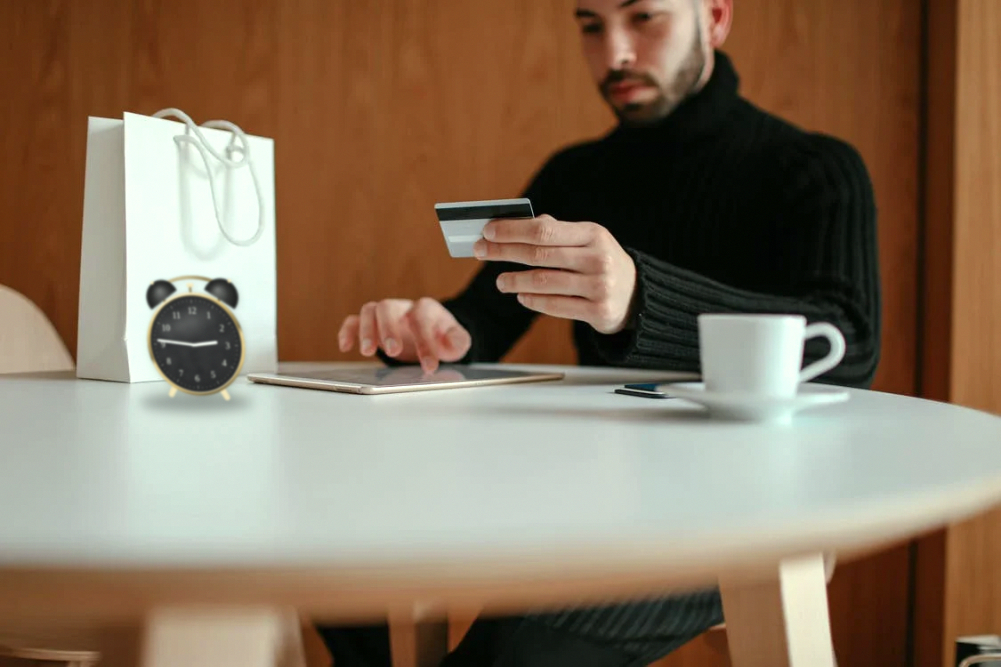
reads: 2,46
